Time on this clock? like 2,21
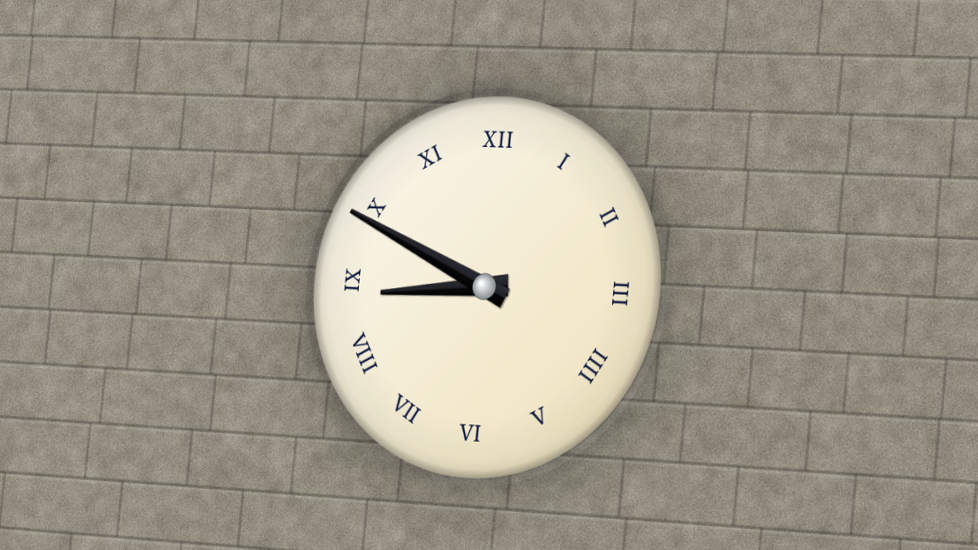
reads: 8,49
